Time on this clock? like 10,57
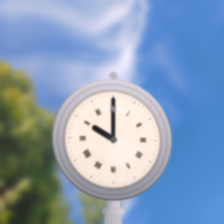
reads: 10,00
